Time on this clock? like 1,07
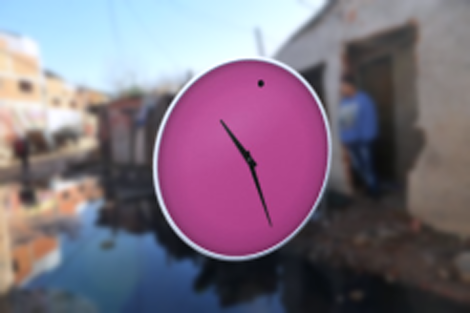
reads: 10,25
